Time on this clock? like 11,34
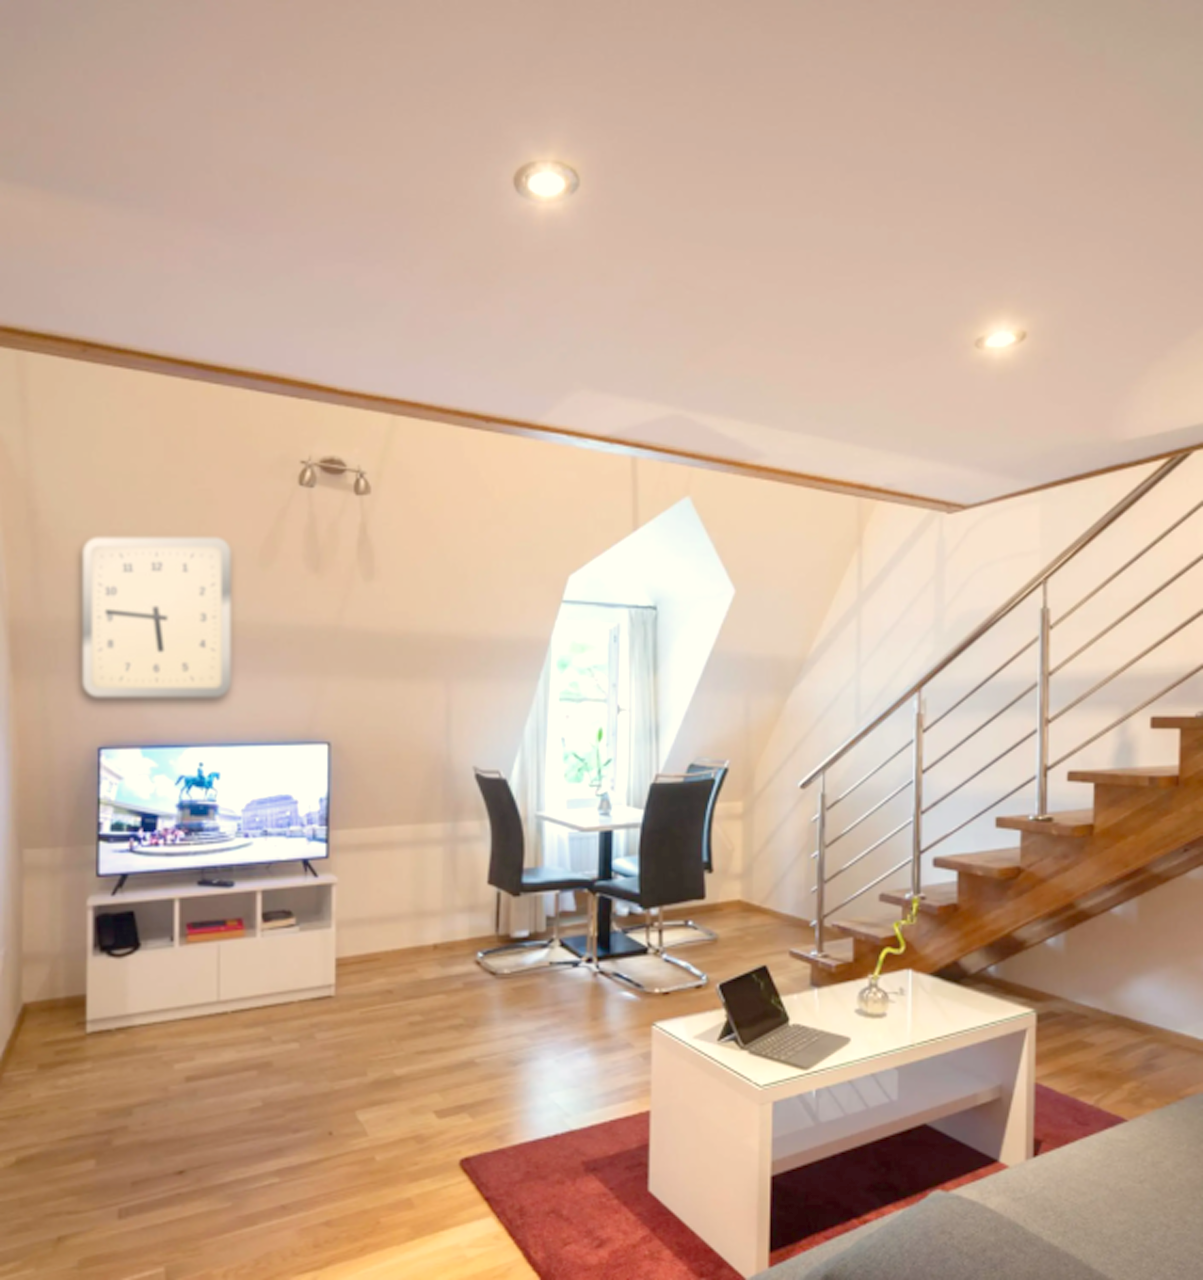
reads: 5,46
